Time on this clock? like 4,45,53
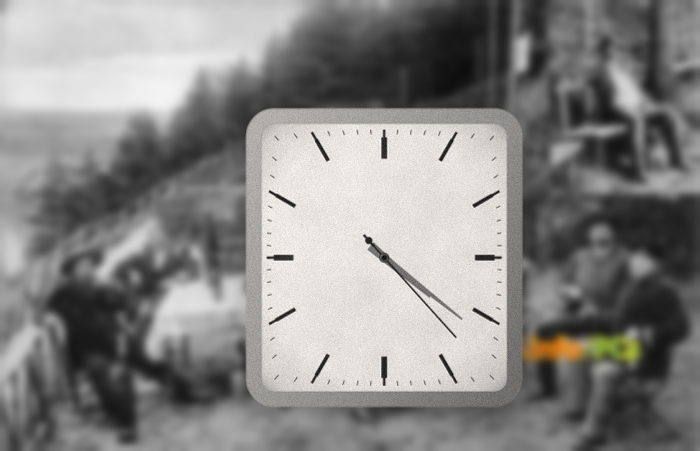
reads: 4,21,23
